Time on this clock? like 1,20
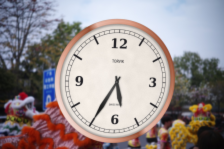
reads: 5,35
